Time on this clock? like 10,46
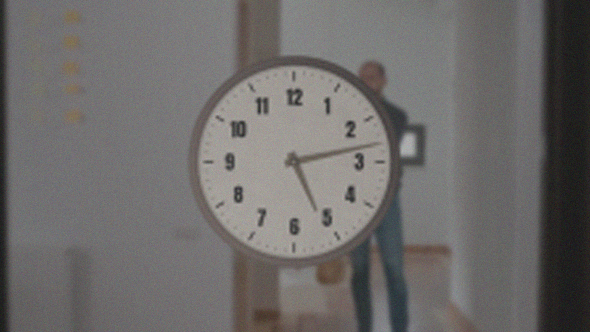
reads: 5,13
